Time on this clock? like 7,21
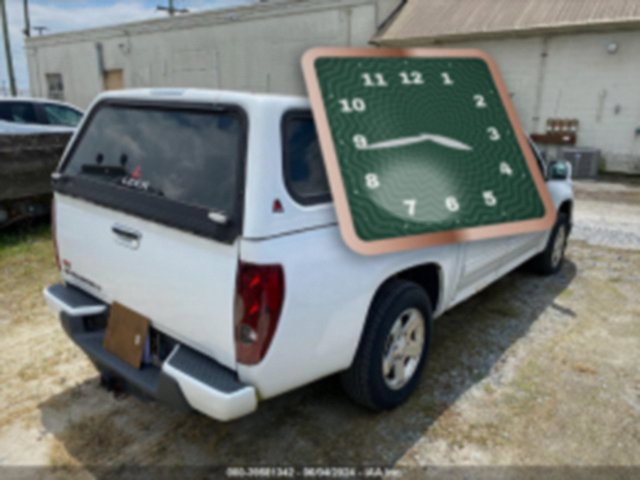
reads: 3,44
